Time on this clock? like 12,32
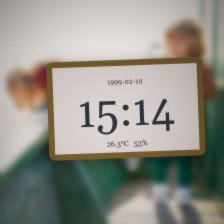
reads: 15,14
